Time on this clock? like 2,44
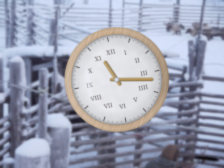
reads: 11,17
